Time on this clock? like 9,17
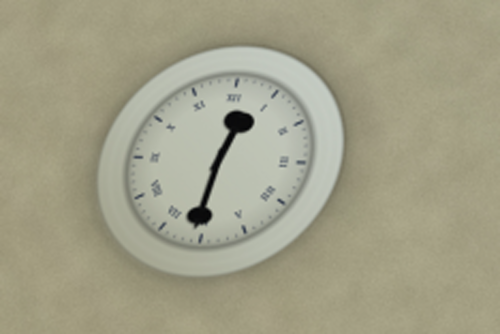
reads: 12,31
